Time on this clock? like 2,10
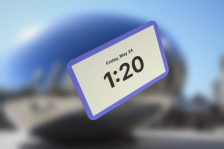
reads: 1,20
